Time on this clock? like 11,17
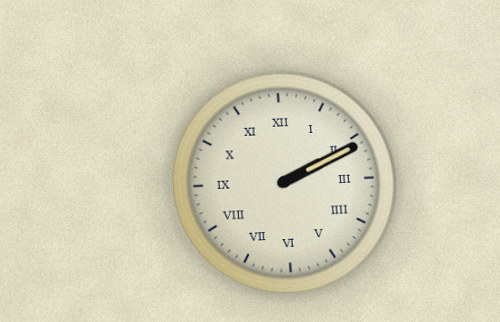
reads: 2,11
